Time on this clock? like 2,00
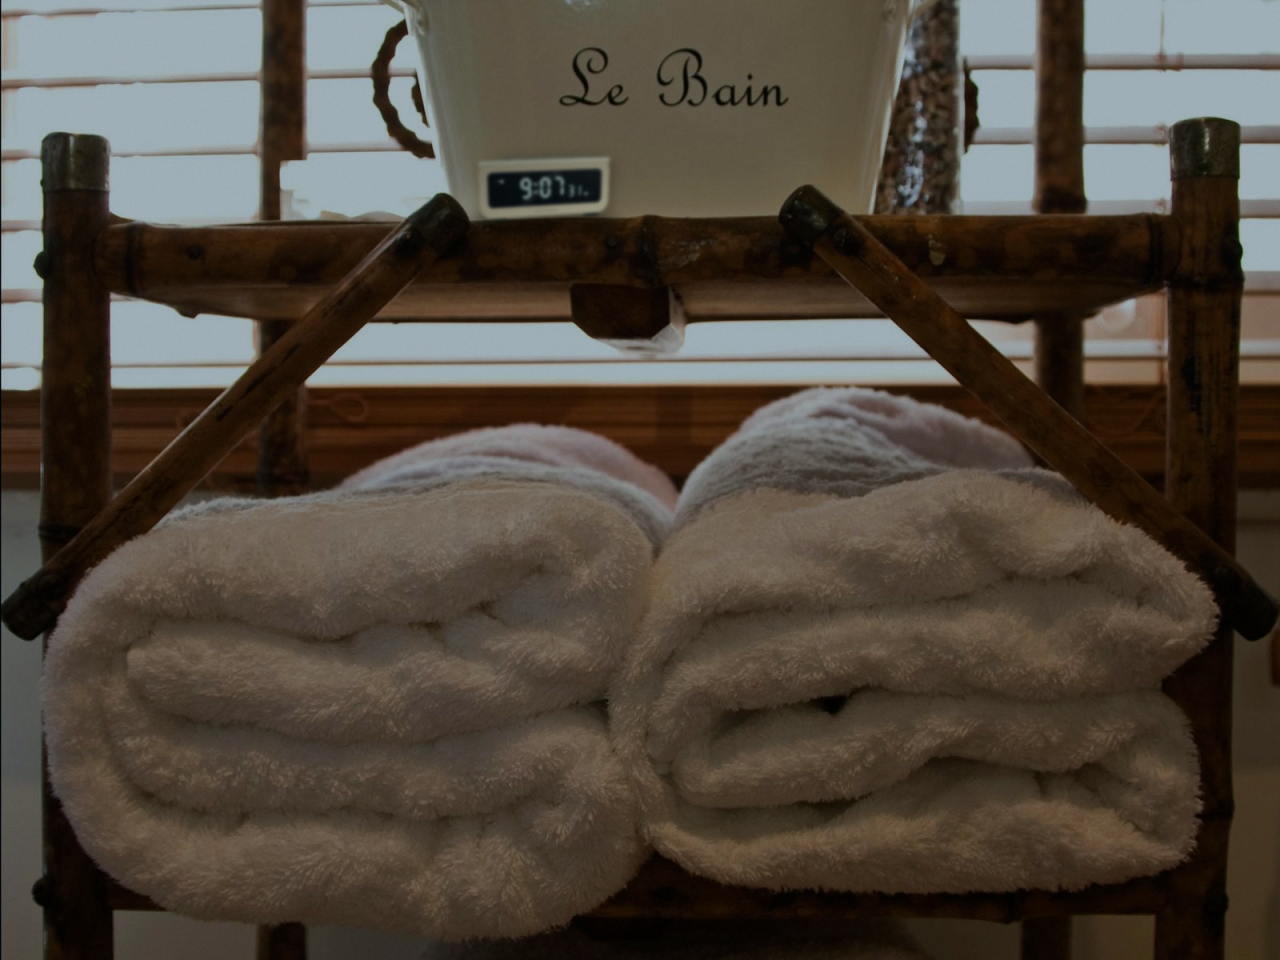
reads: 9,07
